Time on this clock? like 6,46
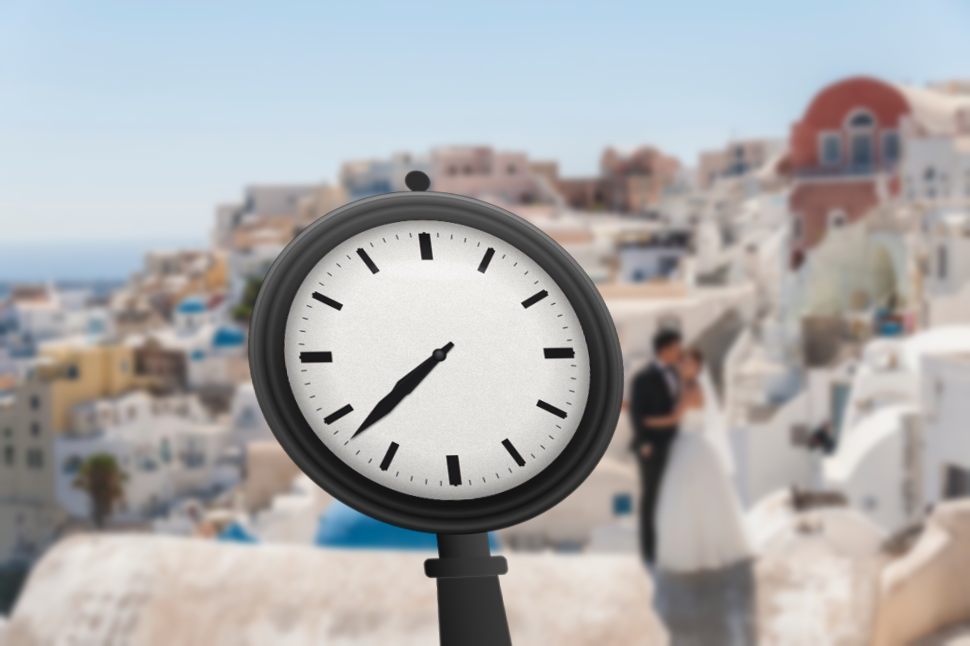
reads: 7,38
